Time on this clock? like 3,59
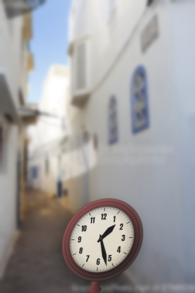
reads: 1,27
